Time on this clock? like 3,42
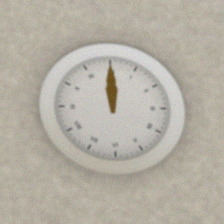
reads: 12,00
